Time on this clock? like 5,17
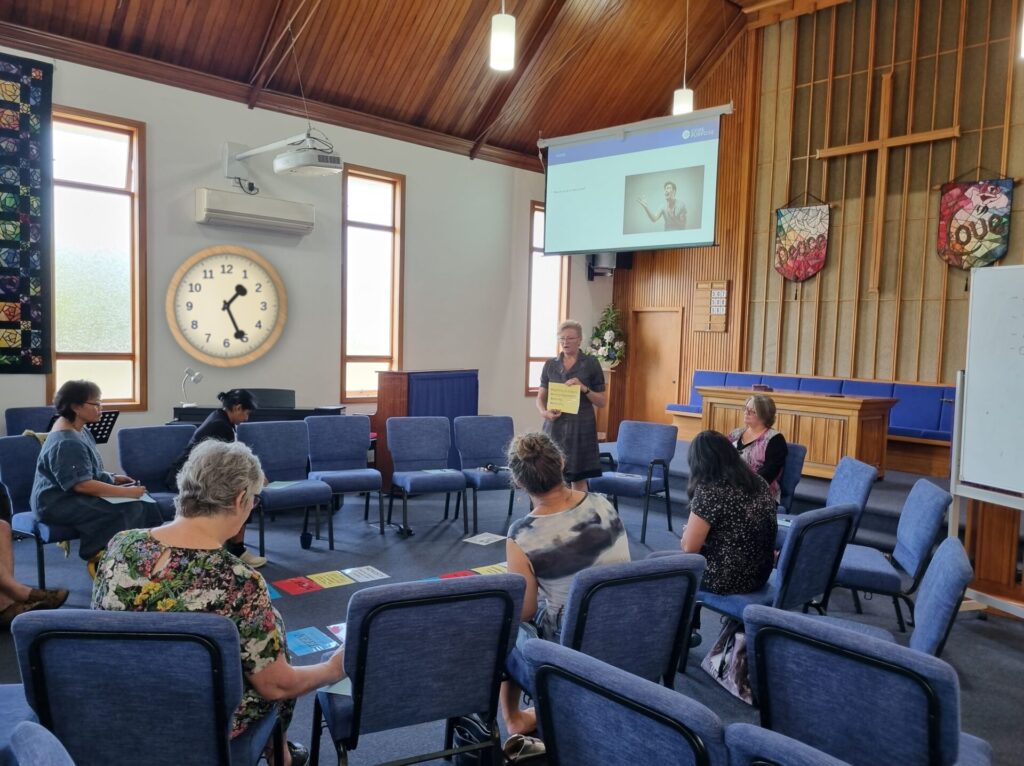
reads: 1,26
